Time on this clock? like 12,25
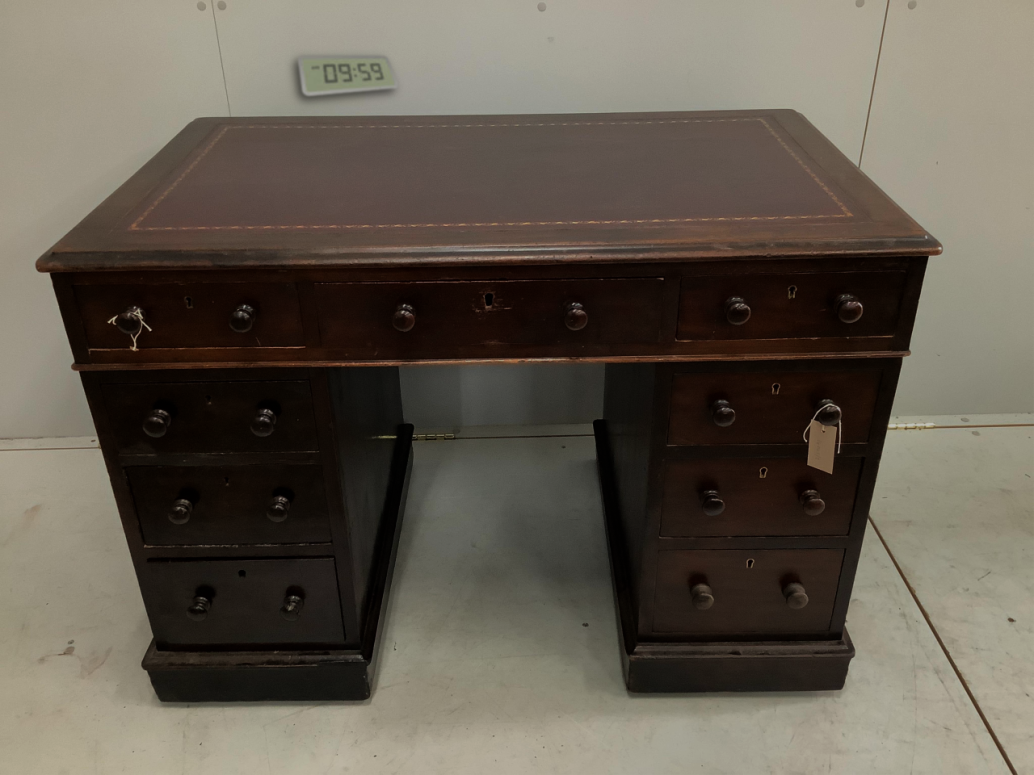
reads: 9,59
